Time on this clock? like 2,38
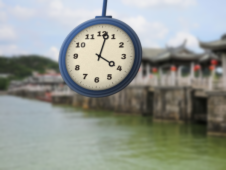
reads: 4,02
